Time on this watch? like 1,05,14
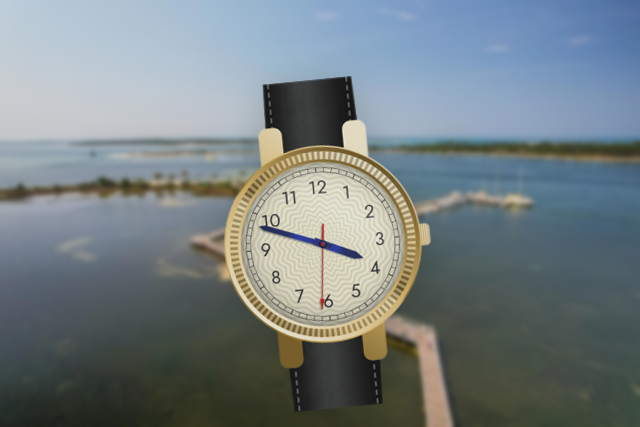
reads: 3,48,31
